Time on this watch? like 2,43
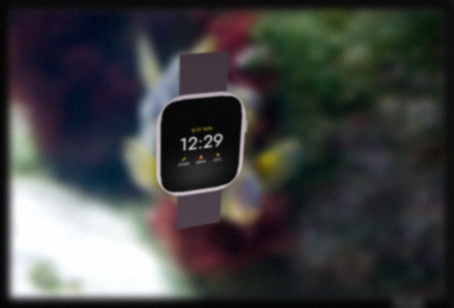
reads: 12,29
